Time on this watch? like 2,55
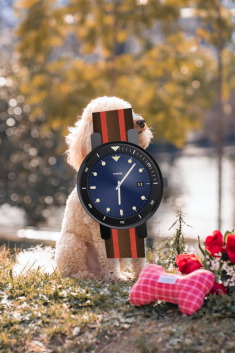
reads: 6,07
